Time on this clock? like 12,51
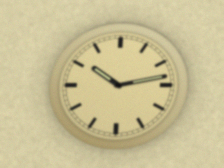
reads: 10,13
